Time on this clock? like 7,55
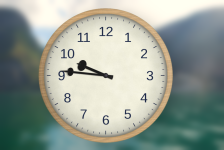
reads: 9,46
